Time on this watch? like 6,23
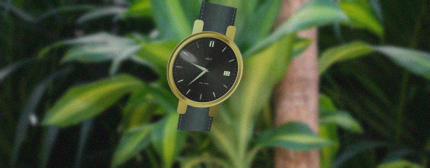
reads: 9,37
